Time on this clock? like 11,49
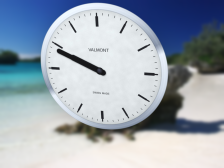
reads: 9,49
